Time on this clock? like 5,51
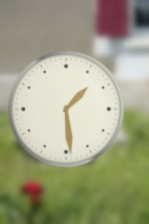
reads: 1,29
